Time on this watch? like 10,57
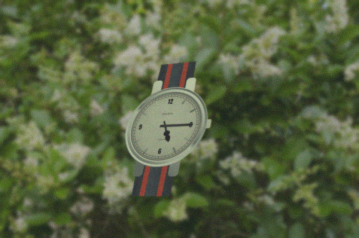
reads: 5,15
